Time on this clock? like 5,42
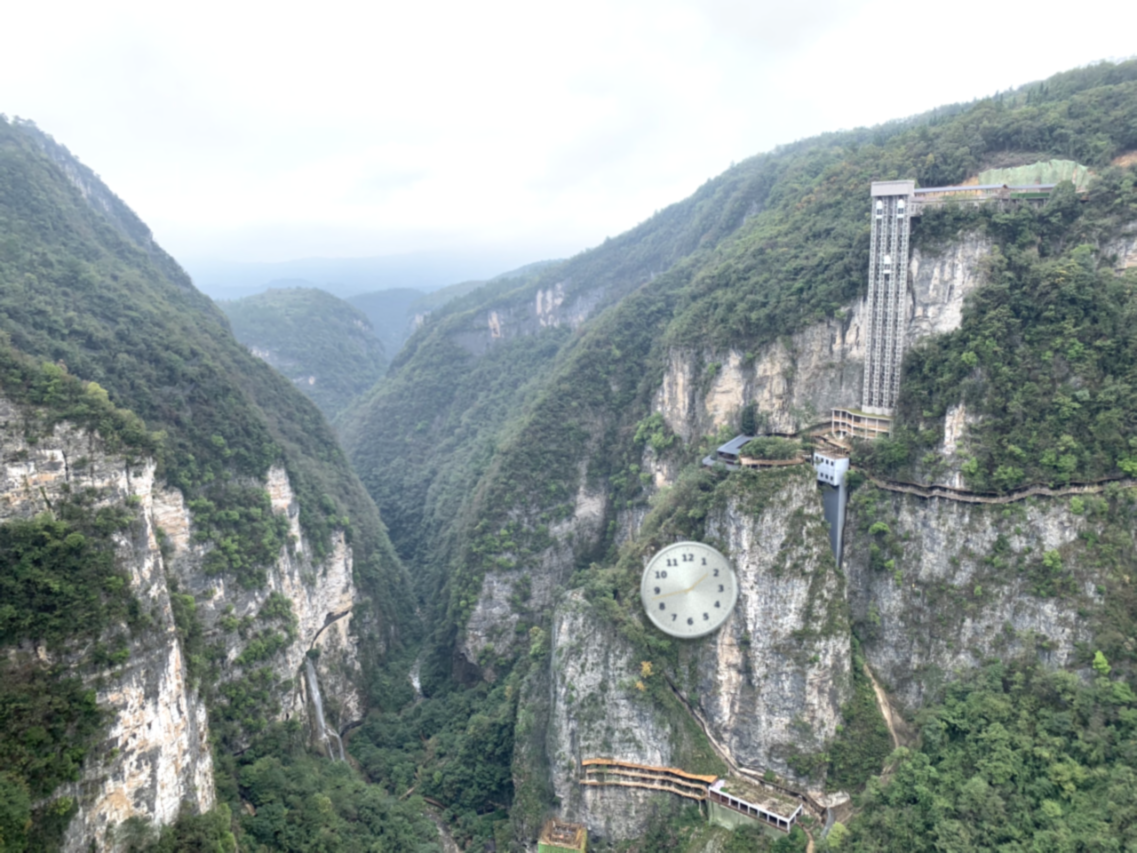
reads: 1,43
